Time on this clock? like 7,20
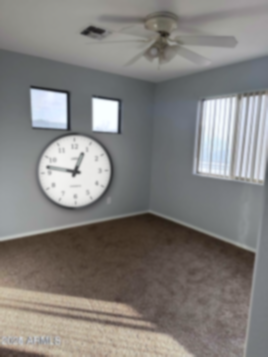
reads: 12,47
